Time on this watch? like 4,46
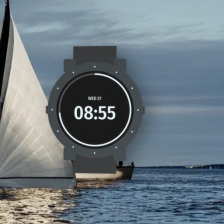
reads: 8,55
